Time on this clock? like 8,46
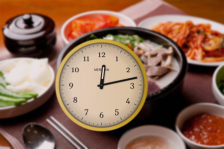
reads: 12,13
